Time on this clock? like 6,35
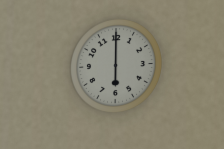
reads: 6,00
